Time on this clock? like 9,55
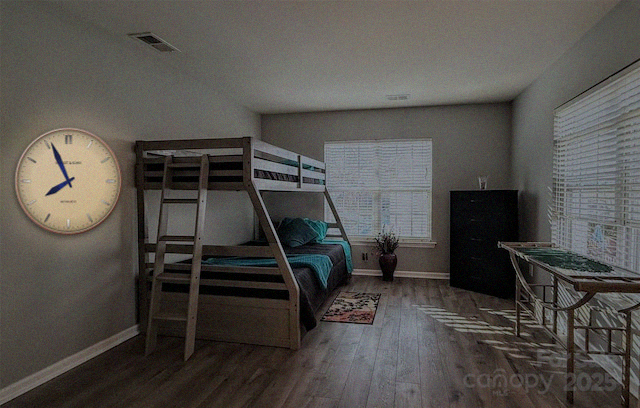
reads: 7,56
